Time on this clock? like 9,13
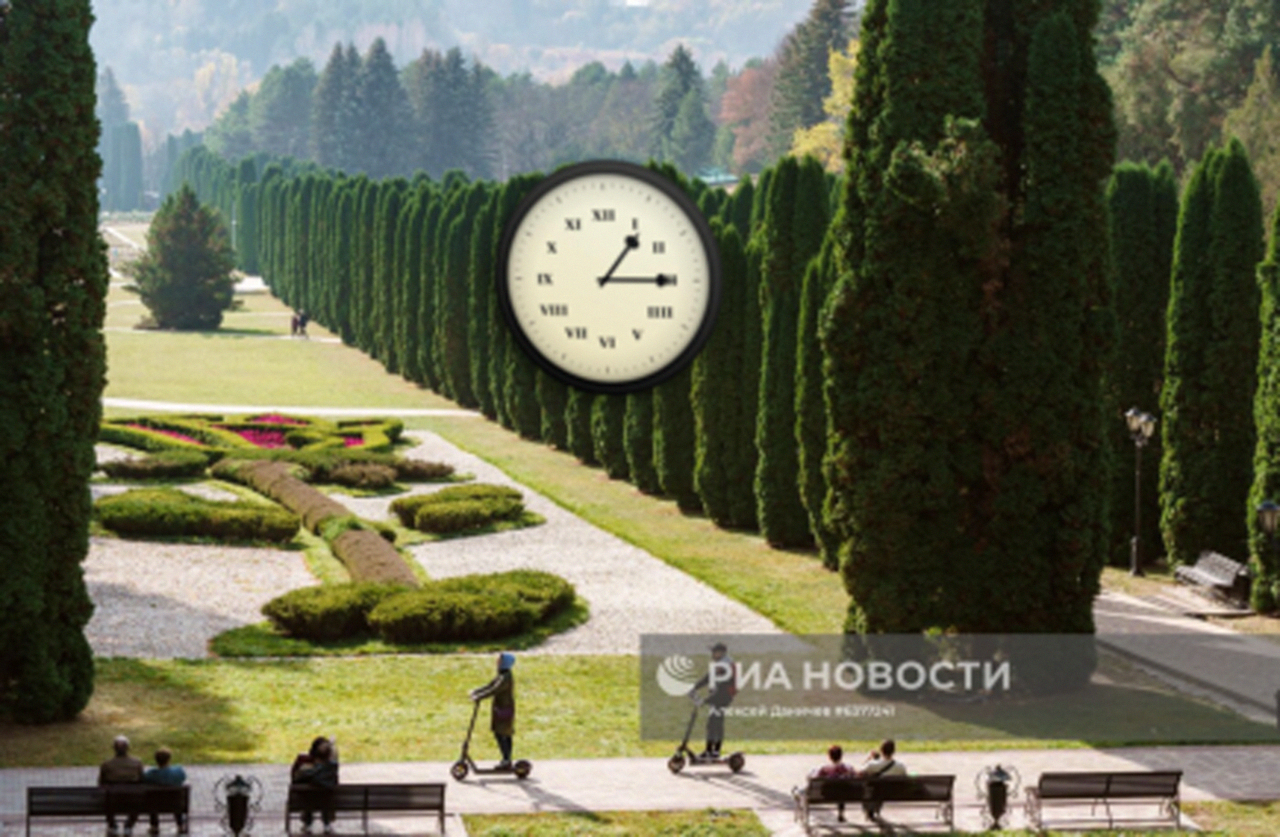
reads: 1,15
